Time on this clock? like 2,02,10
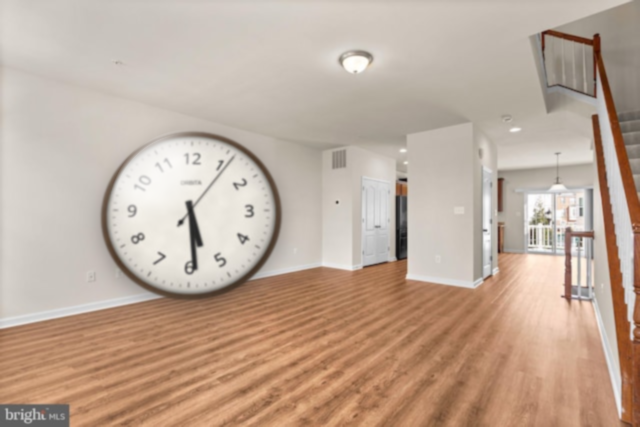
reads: 5,29,06
